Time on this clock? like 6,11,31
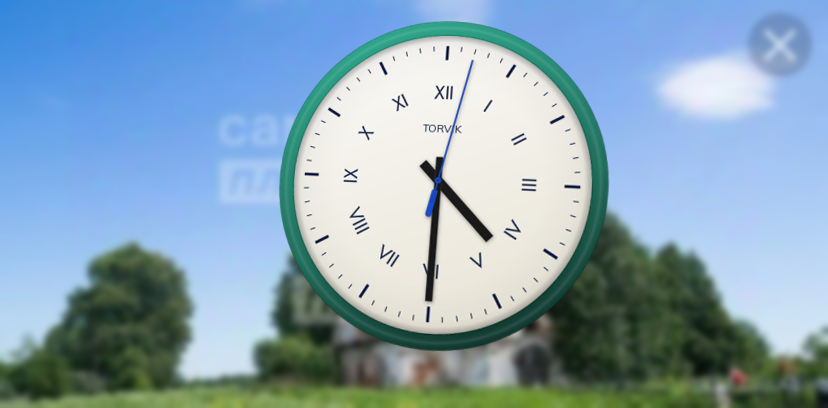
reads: 4,30,02
